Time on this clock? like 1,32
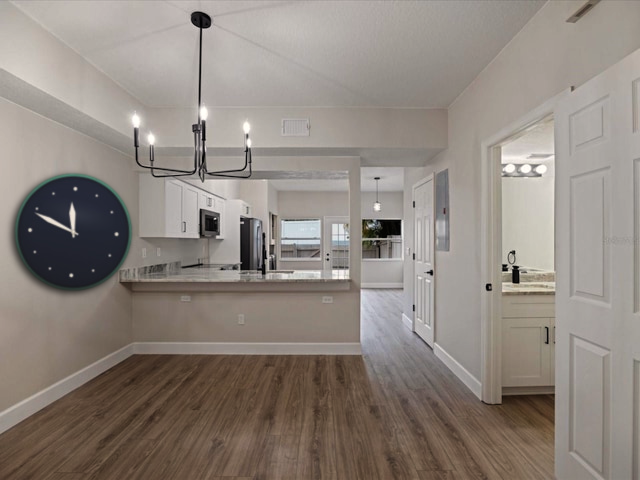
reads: 11,49
